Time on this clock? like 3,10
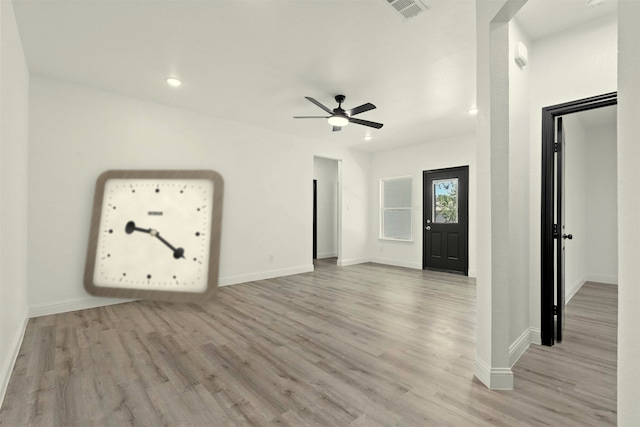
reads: 9,21
